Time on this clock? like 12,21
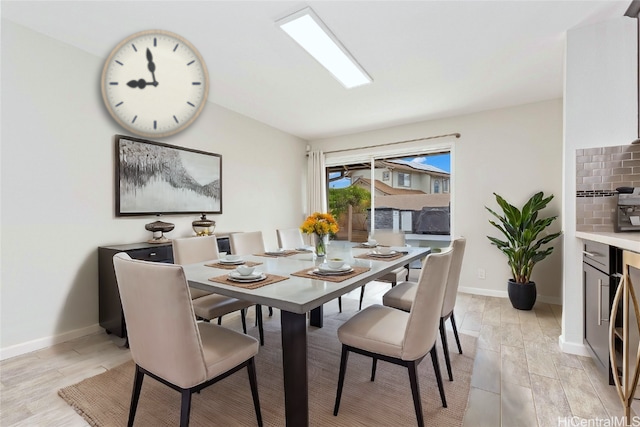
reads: 8,58
